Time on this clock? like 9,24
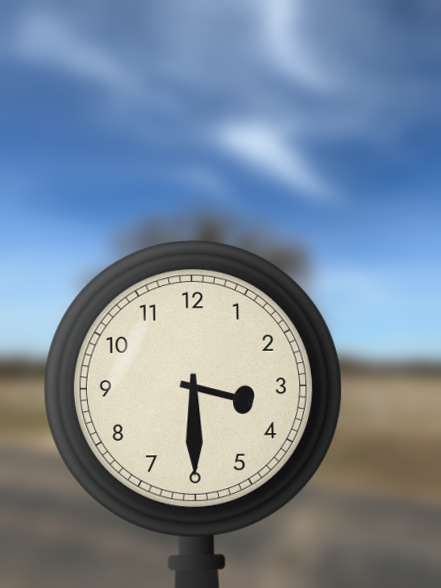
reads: 3,30
